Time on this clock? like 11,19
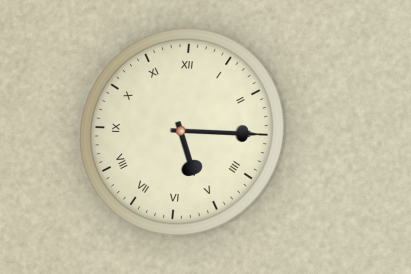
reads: 5,15
